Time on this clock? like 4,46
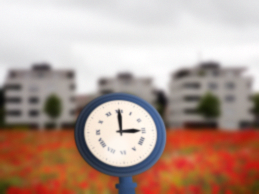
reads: 3,00
